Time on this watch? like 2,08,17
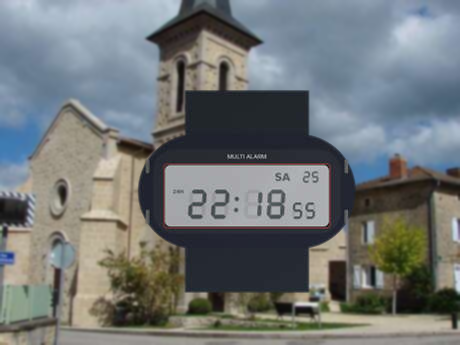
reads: 22,18,55
